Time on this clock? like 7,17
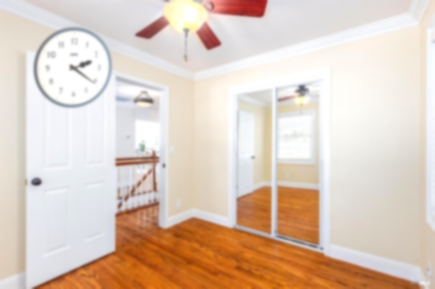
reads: 2,21
